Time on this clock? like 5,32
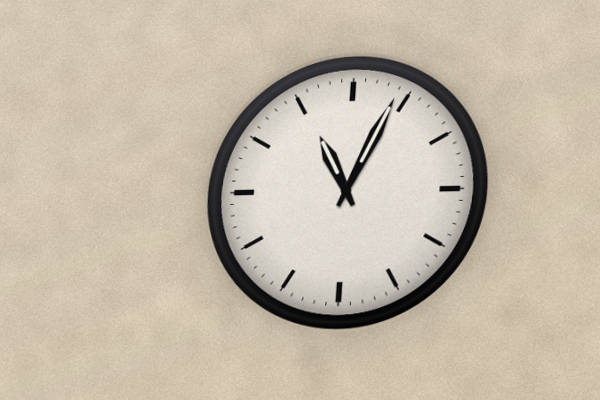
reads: 11,04
